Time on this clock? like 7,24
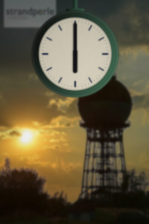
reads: 6,00
